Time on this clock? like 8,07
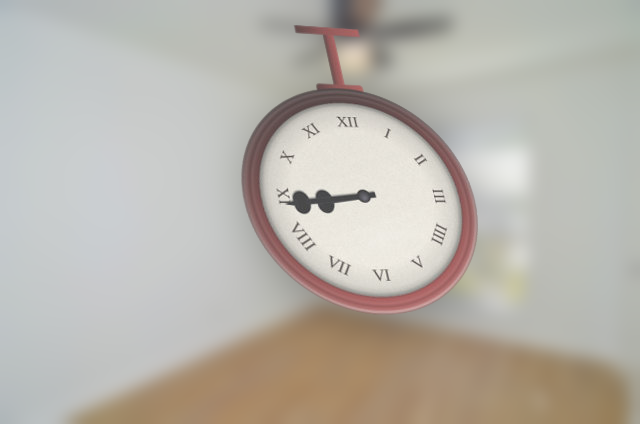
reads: 8,44
